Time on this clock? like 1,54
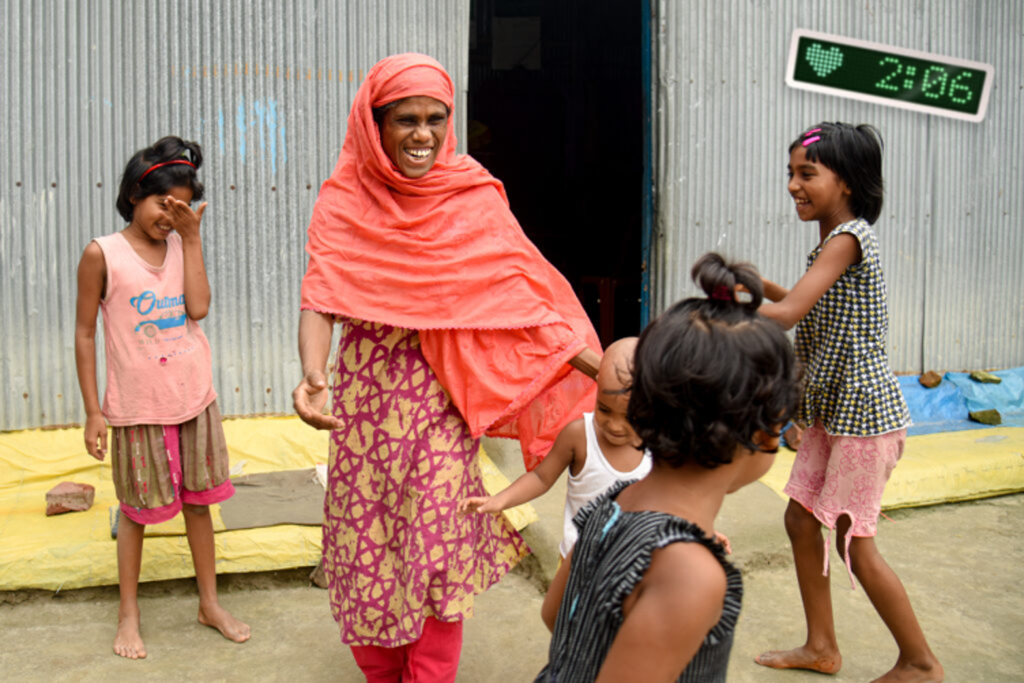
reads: 2,06
